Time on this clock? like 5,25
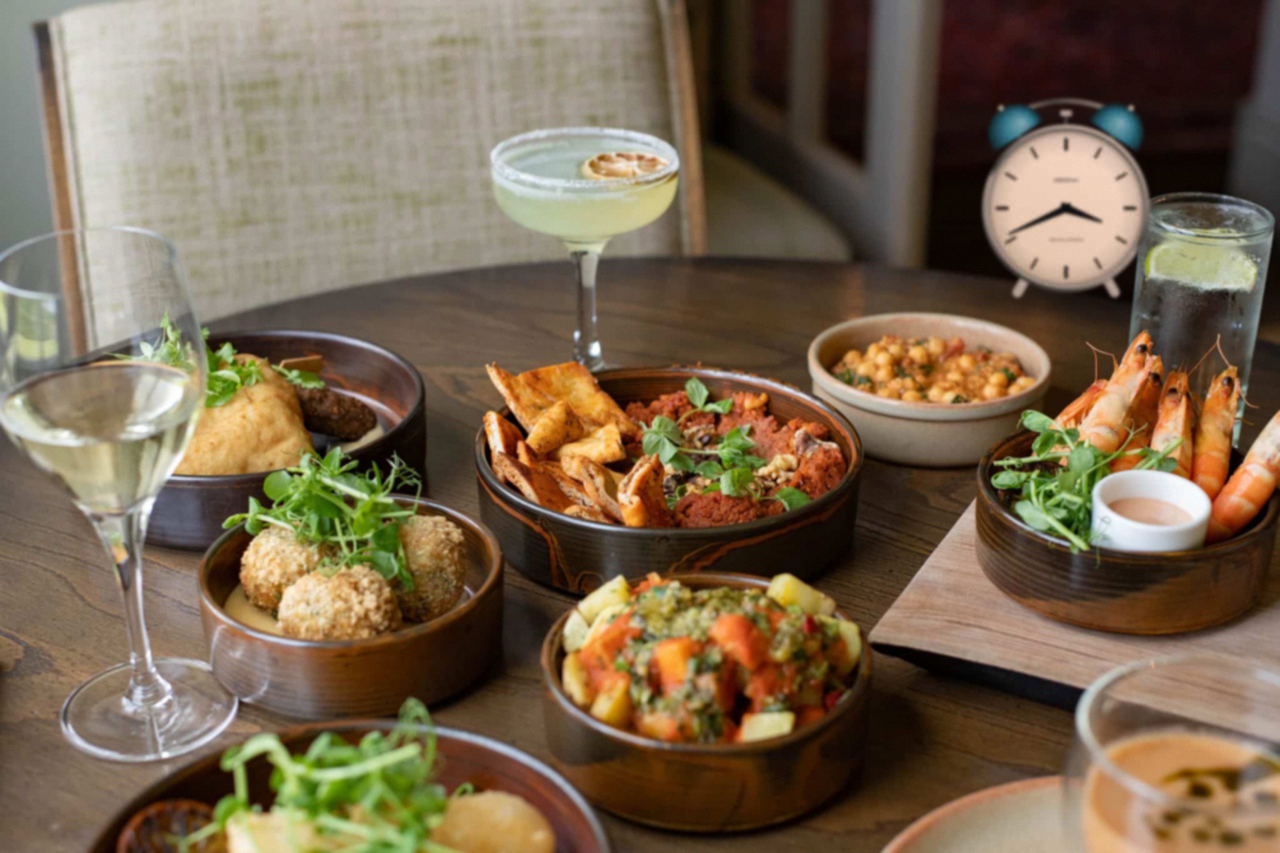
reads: 3,41
